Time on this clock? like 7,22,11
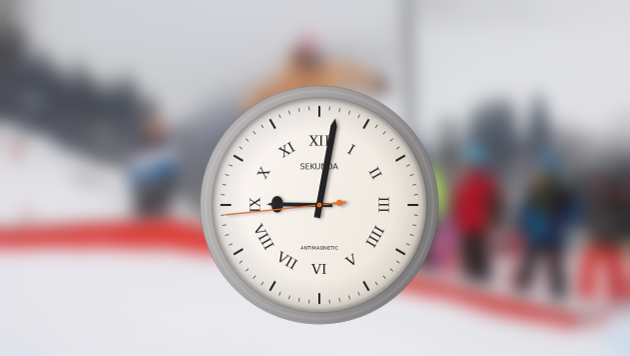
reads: 9,01,44
